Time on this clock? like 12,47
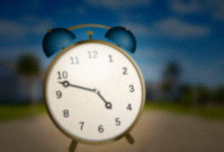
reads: 4,48
